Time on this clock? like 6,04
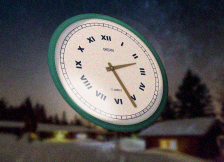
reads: 2,26
